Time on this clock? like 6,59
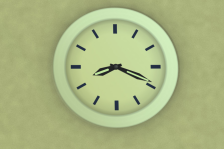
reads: 8,19
